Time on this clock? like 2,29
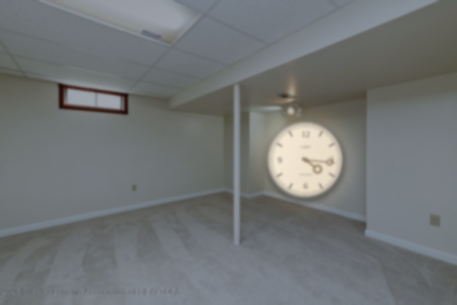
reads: 4,16
